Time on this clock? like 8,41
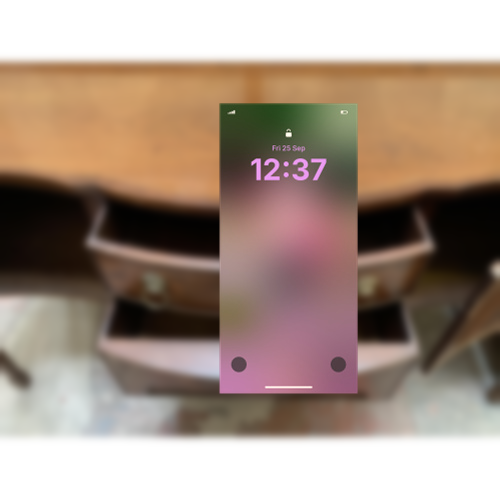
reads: 12,37
